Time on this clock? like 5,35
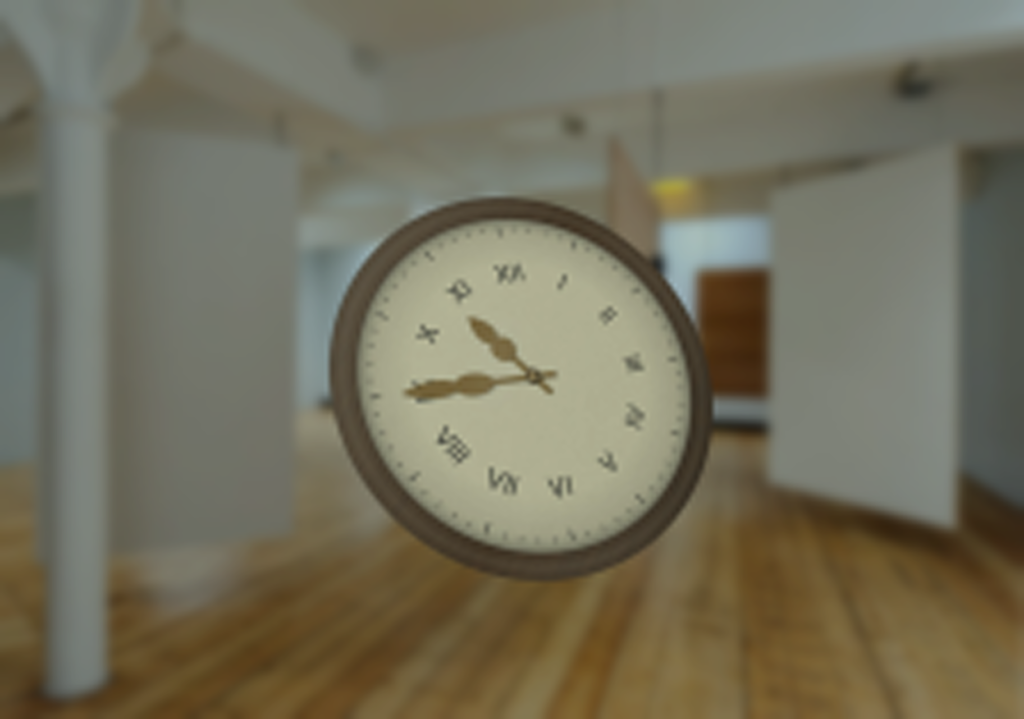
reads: 10,45
